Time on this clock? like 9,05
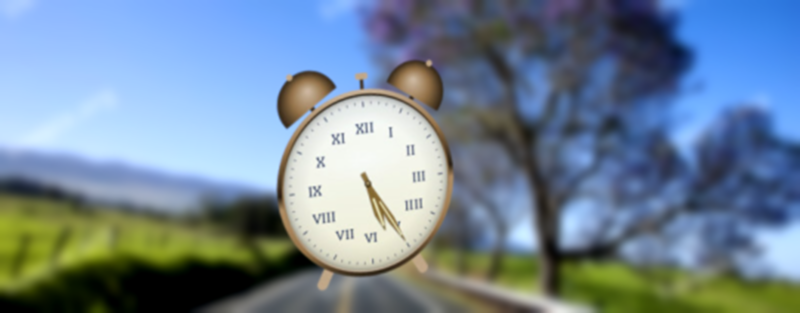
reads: 5,25
